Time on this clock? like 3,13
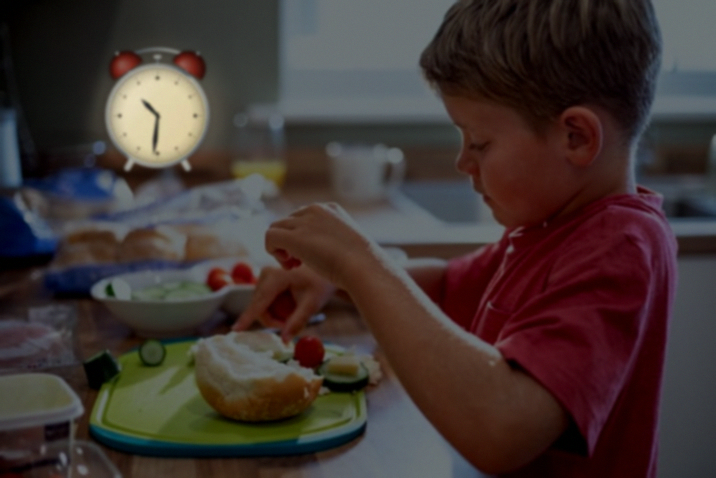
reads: 10,31
